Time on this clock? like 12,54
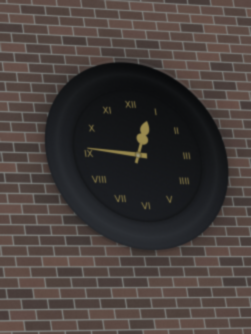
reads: 12,46
